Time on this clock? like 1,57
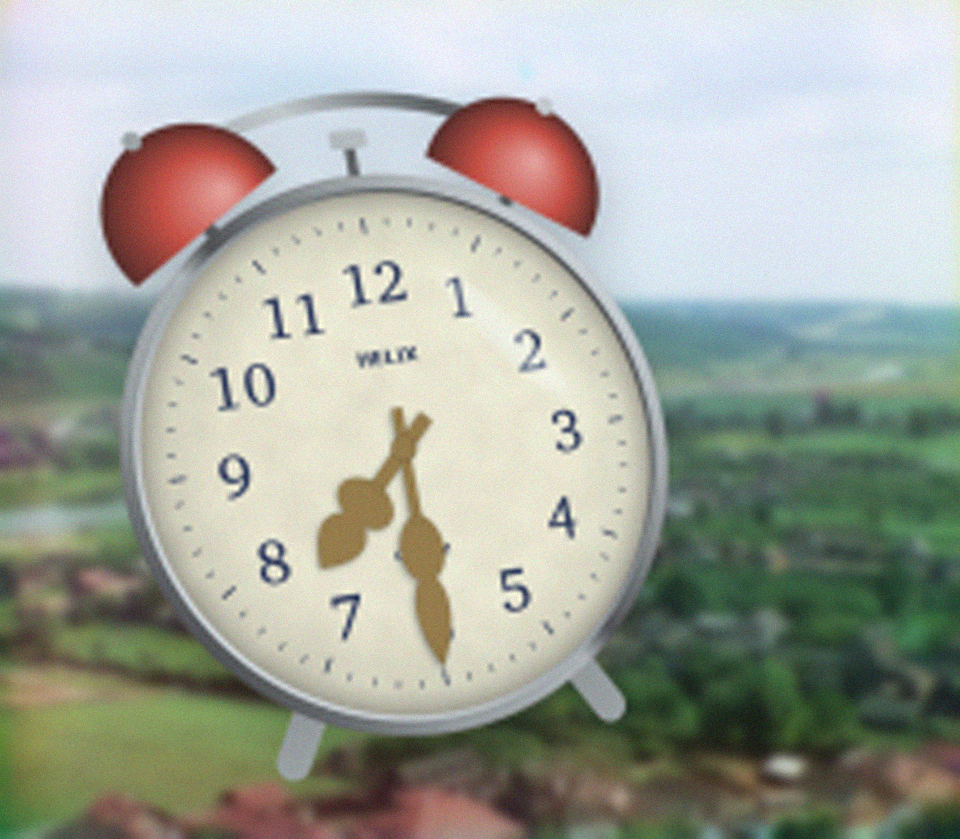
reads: 7,30
